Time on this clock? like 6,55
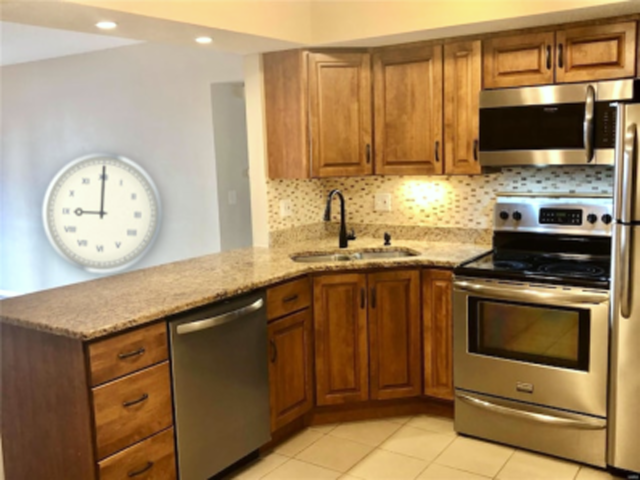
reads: 9,00
